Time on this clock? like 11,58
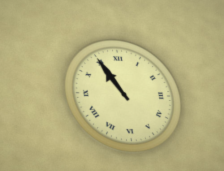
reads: 10,55
